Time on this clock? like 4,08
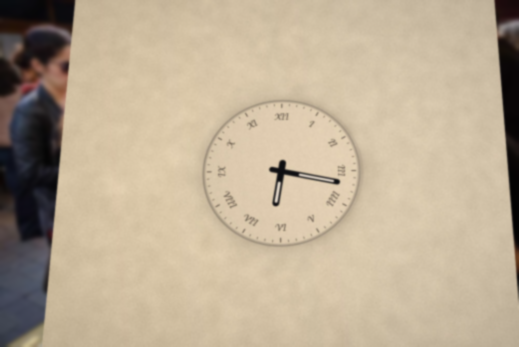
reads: 6,17
